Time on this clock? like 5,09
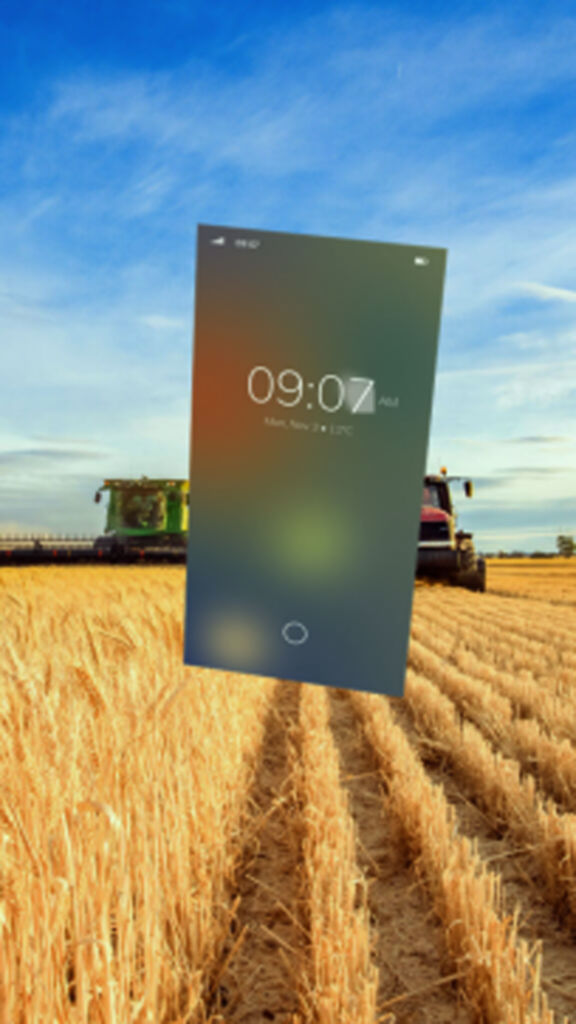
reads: 9,07
